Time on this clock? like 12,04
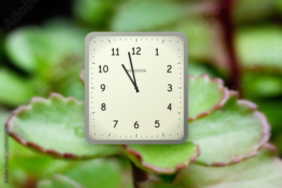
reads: 10,58
